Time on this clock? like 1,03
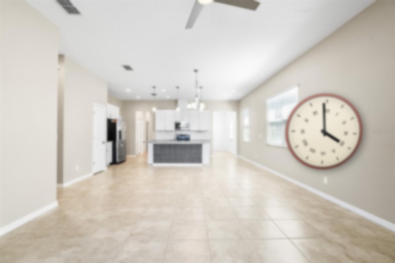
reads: 3,59
